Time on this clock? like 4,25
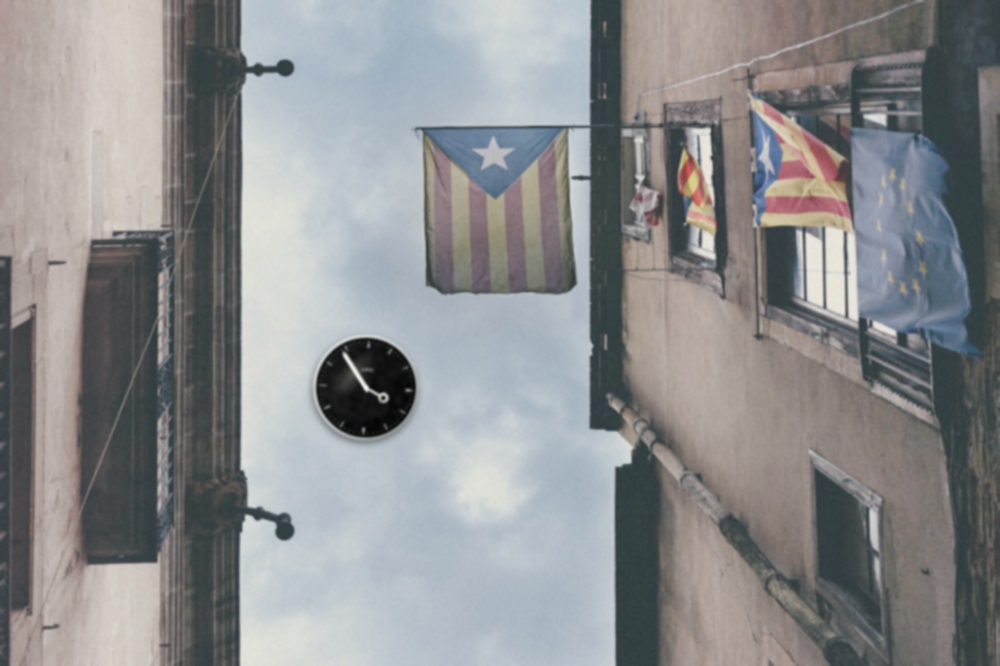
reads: 3,54
